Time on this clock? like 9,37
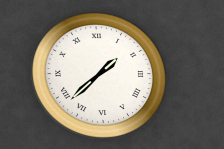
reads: 1,38
